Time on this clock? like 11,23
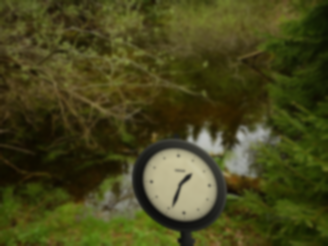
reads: 1,34
